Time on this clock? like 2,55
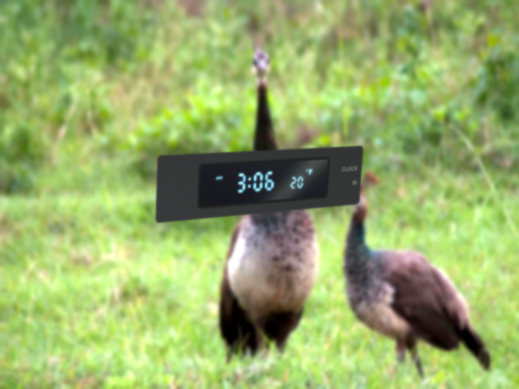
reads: 3,06
